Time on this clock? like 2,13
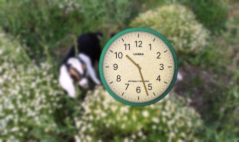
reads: 10,27
